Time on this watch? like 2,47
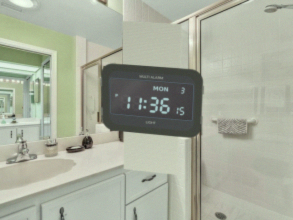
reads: 11,36
